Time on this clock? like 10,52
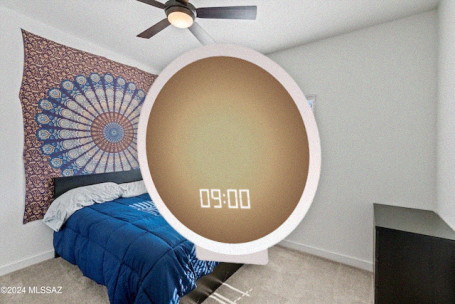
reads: 9,00
